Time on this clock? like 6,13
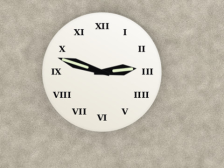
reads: 2,48
